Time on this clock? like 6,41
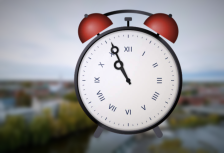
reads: 10,56
